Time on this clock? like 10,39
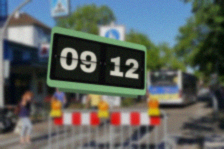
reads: 9,12
